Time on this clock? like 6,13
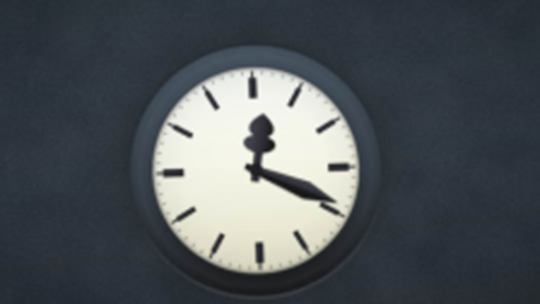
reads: 12,19
